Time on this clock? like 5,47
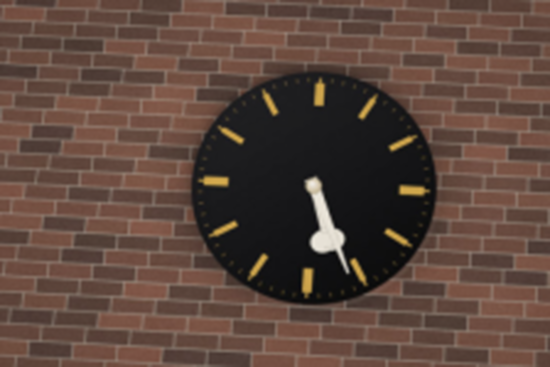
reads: 5,26
